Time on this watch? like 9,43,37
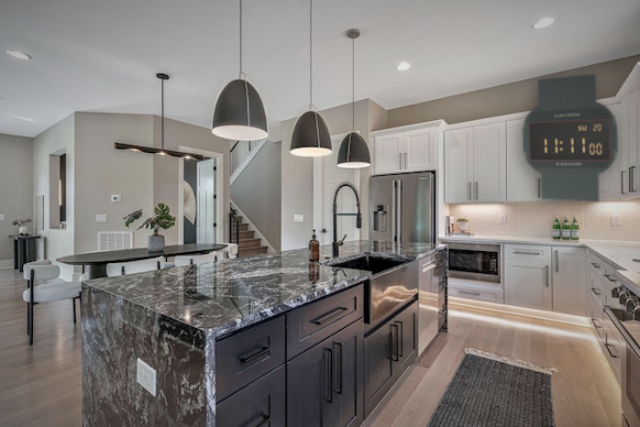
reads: 11,11,00
